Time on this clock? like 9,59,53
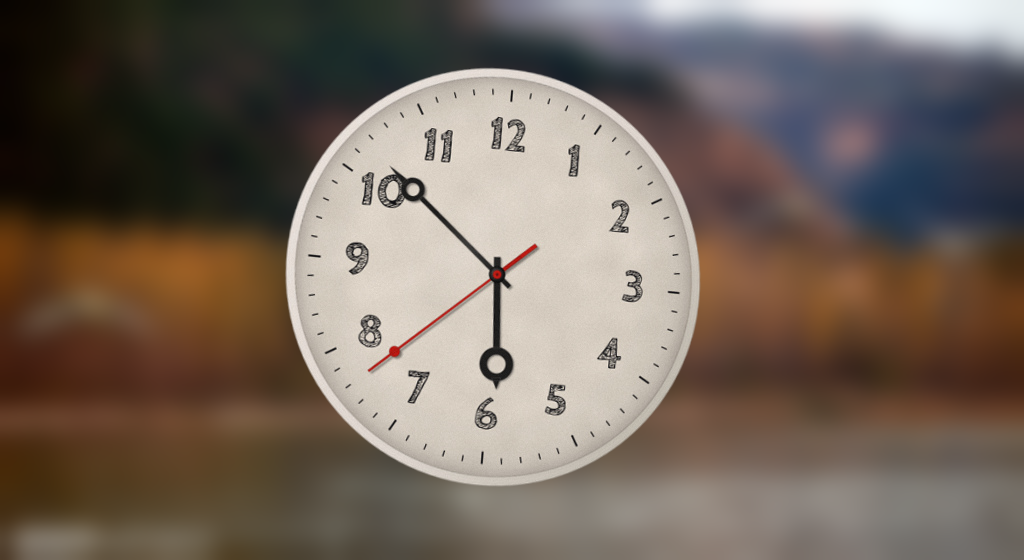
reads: 5,51,38
